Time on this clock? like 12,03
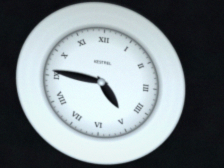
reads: 4,46
